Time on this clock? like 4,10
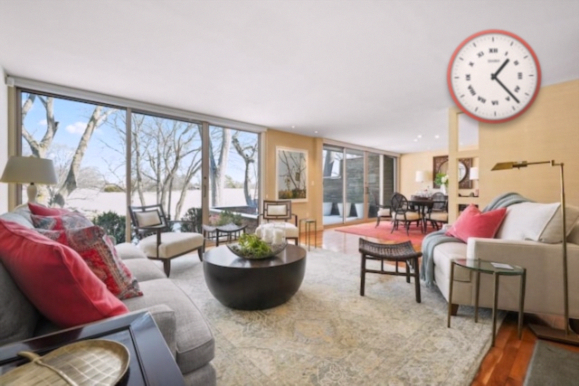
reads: 1,23
